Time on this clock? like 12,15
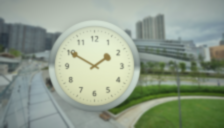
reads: 1,50
